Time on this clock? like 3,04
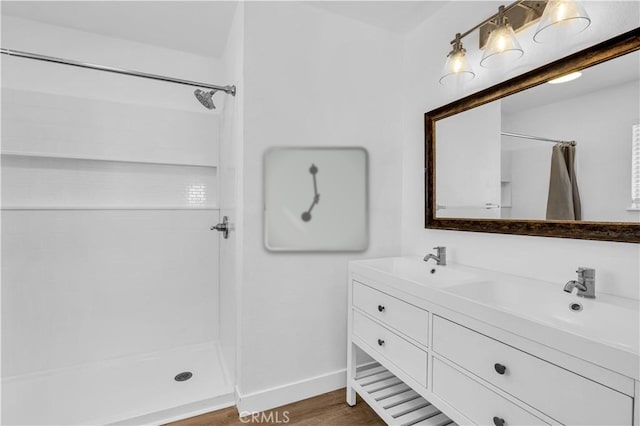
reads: 6,59
